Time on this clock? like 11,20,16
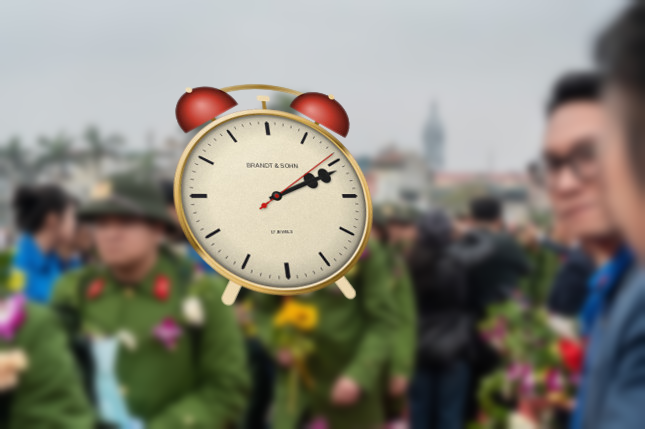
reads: 2,11,09
